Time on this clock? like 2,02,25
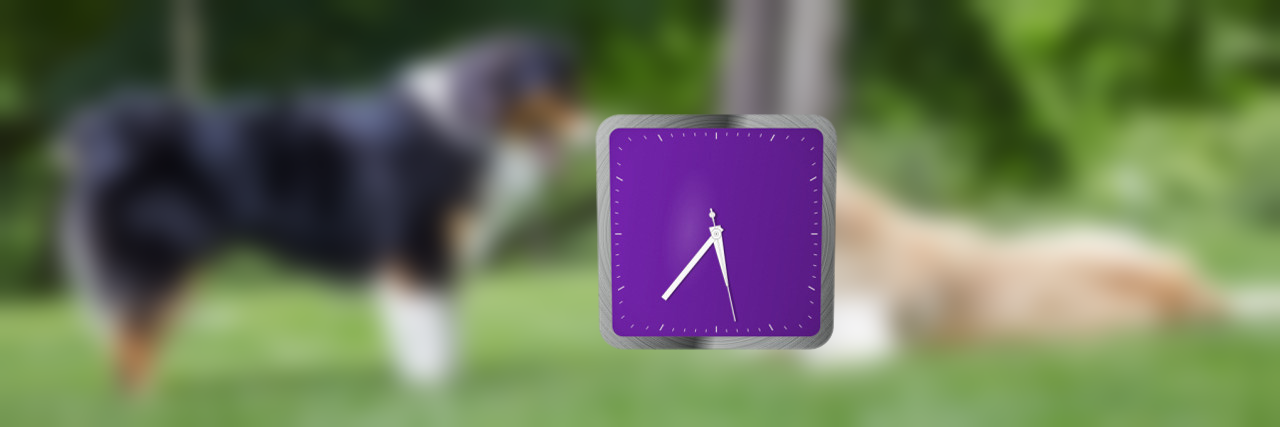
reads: 5,36,28
